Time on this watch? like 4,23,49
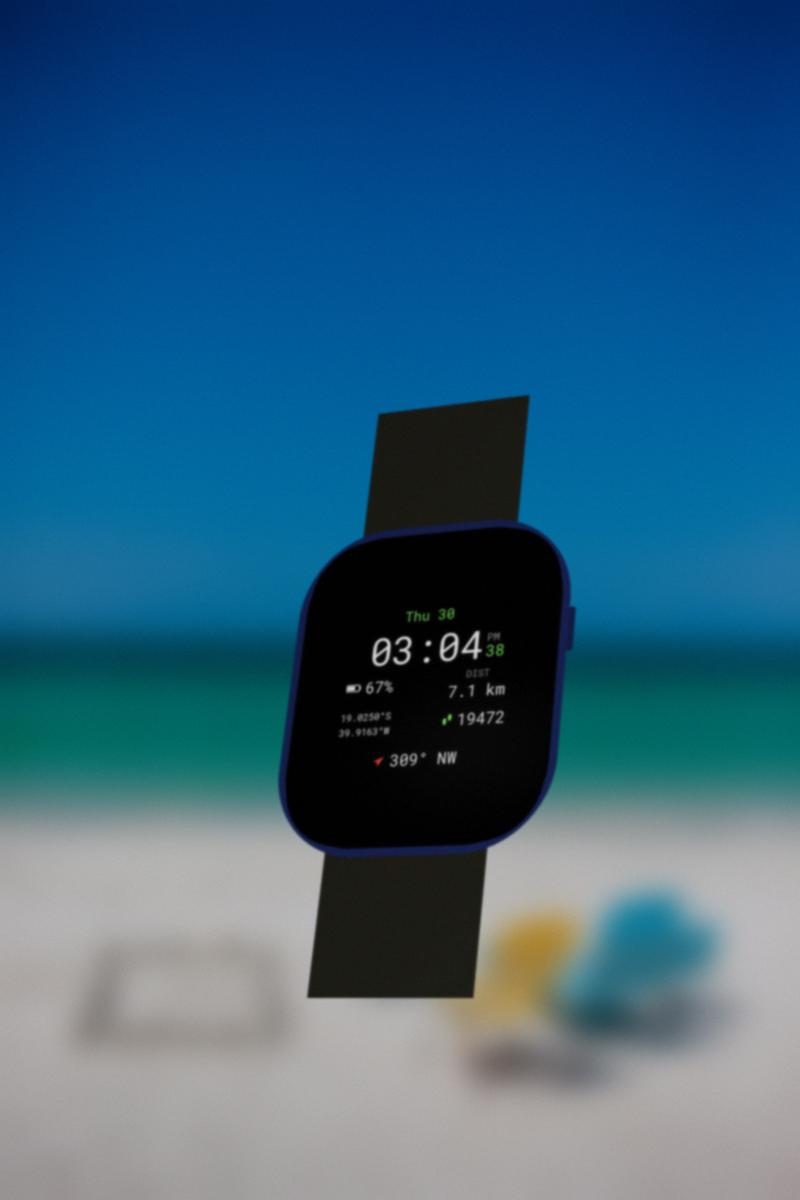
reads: 3,04,38
